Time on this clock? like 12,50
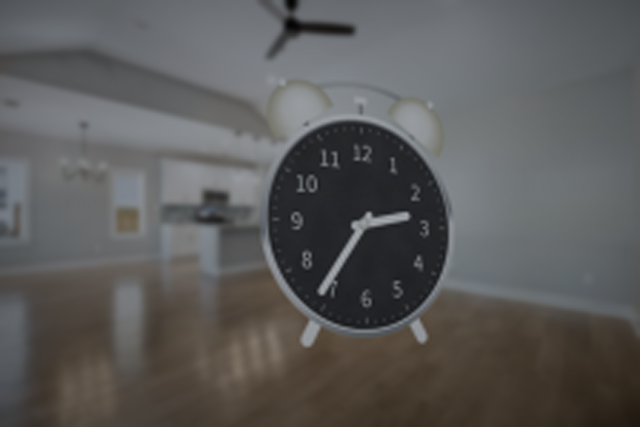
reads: 2,36
